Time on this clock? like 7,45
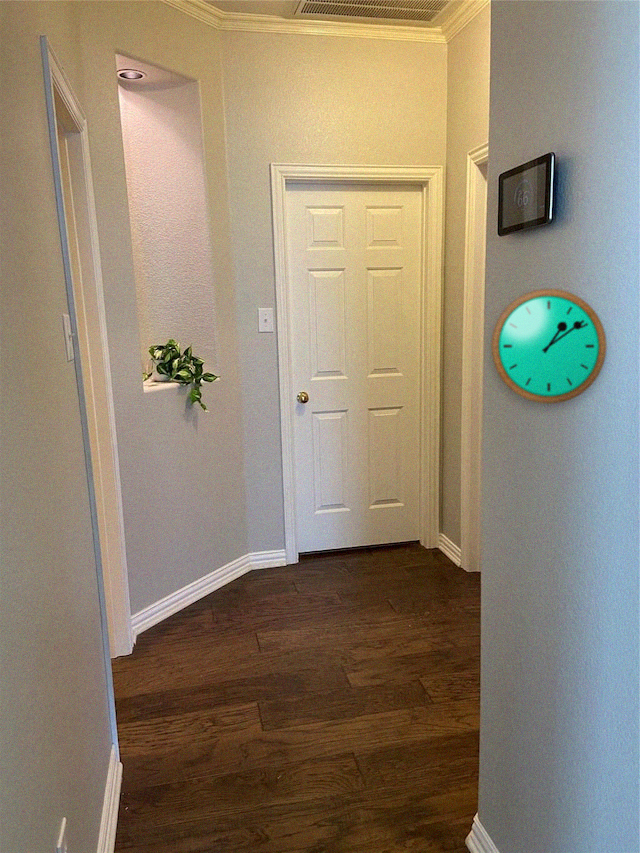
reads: 1,09
